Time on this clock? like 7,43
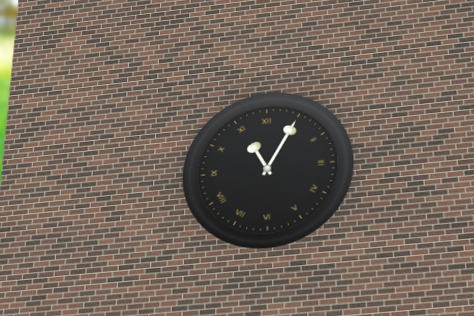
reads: 11,05
